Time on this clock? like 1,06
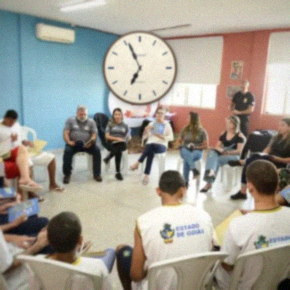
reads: 6,56
